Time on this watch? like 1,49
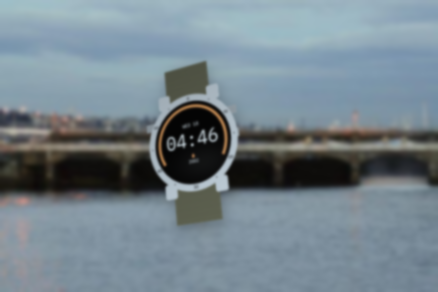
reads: 4,46
